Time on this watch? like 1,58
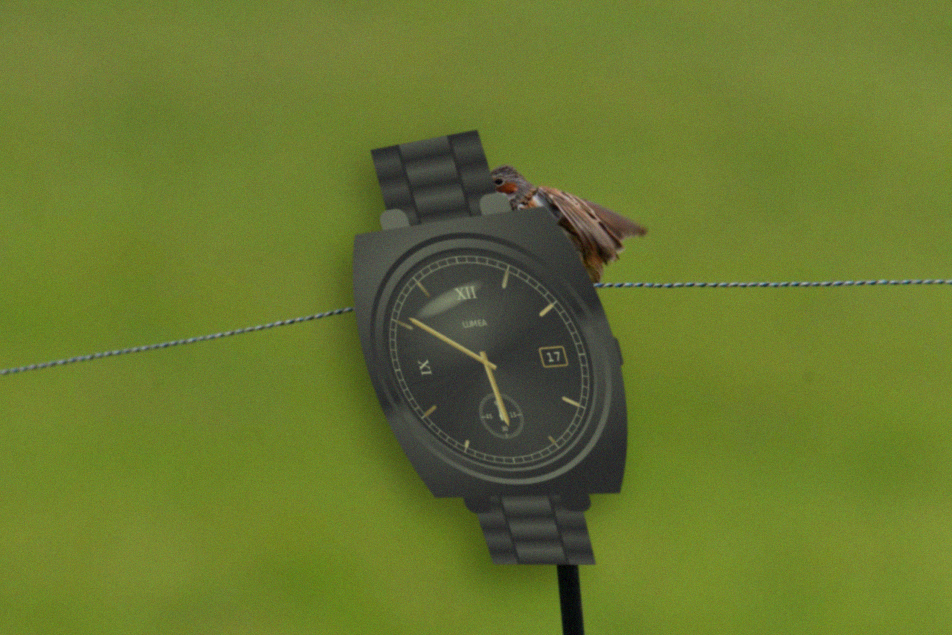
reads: 5,51
